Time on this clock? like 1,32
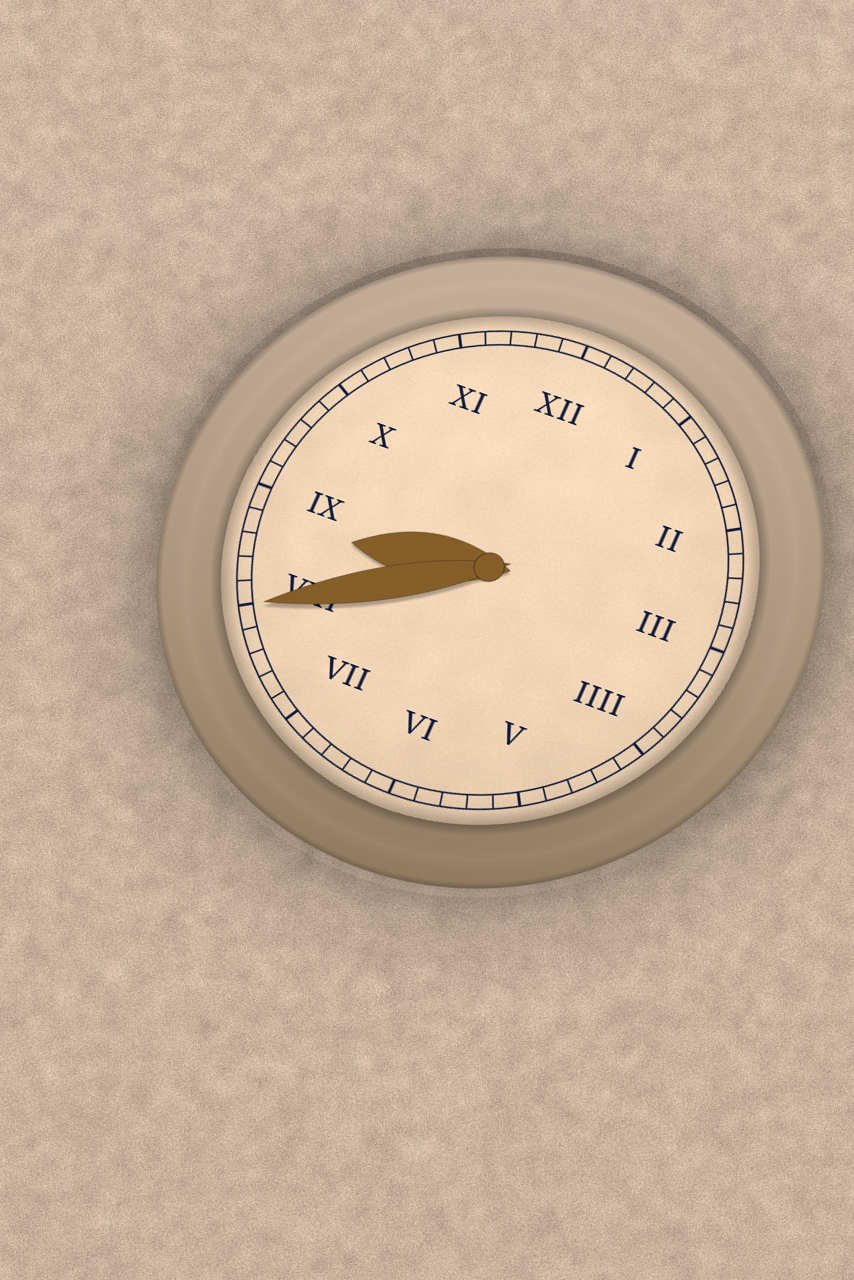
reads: 8,40
